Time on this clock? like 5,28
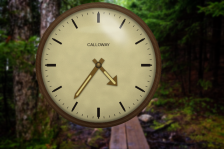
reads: 4,36
